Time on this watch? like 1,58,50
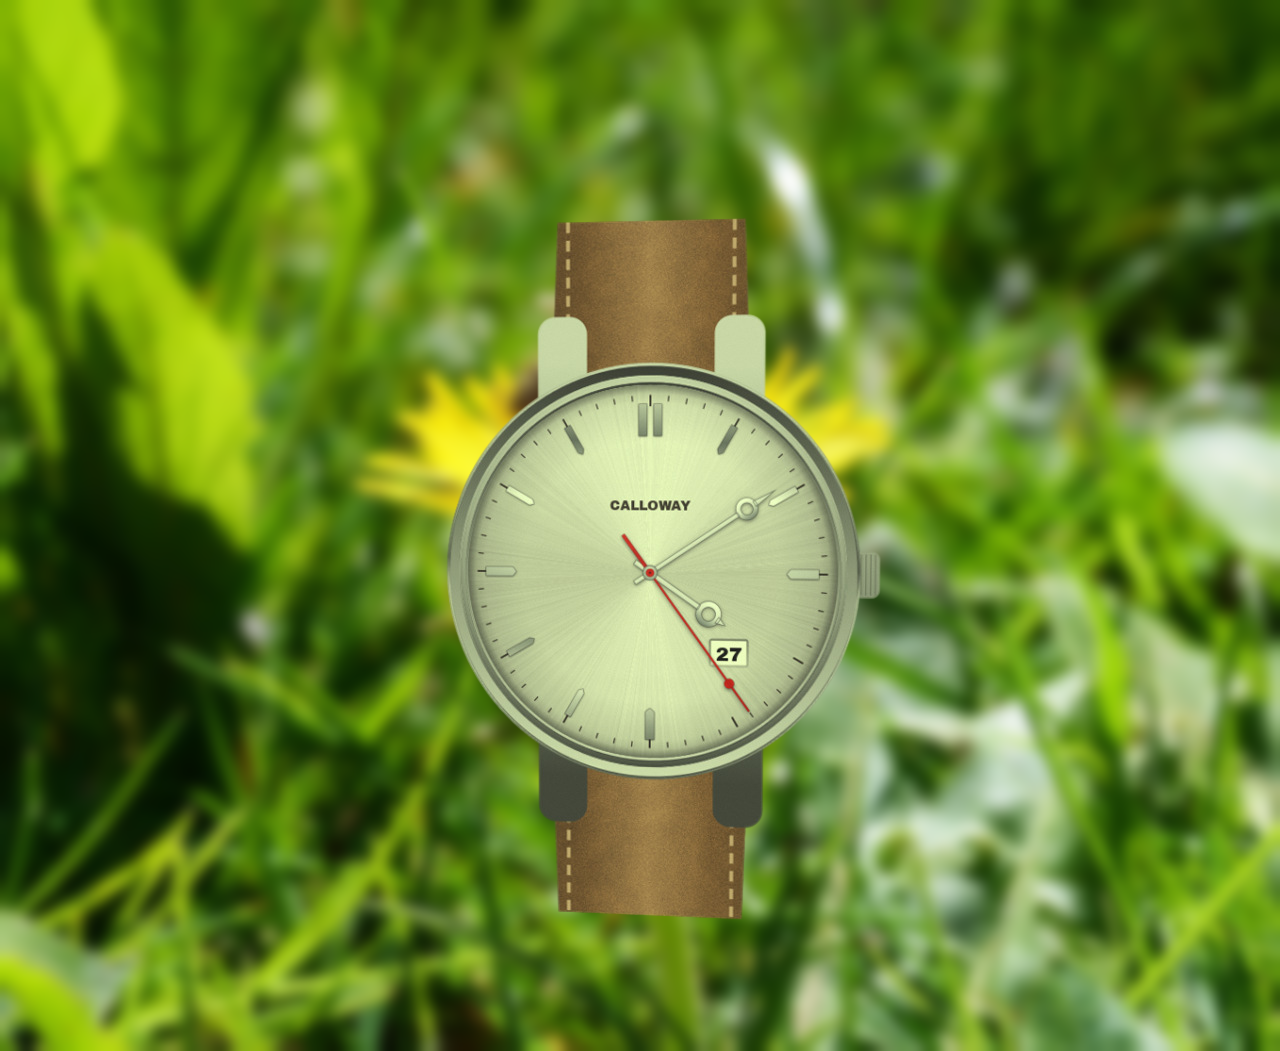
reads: 4,09,24
